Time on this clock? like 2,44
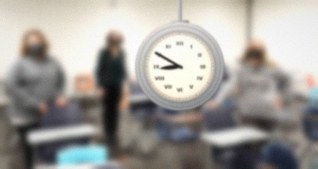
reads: 8,50
